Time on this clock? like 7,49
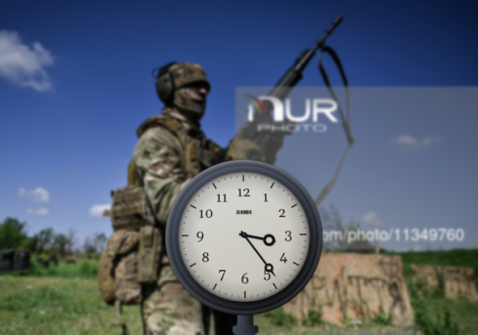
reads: 3,24
